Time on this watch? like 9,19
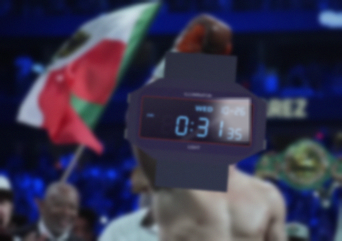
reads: 0,31
